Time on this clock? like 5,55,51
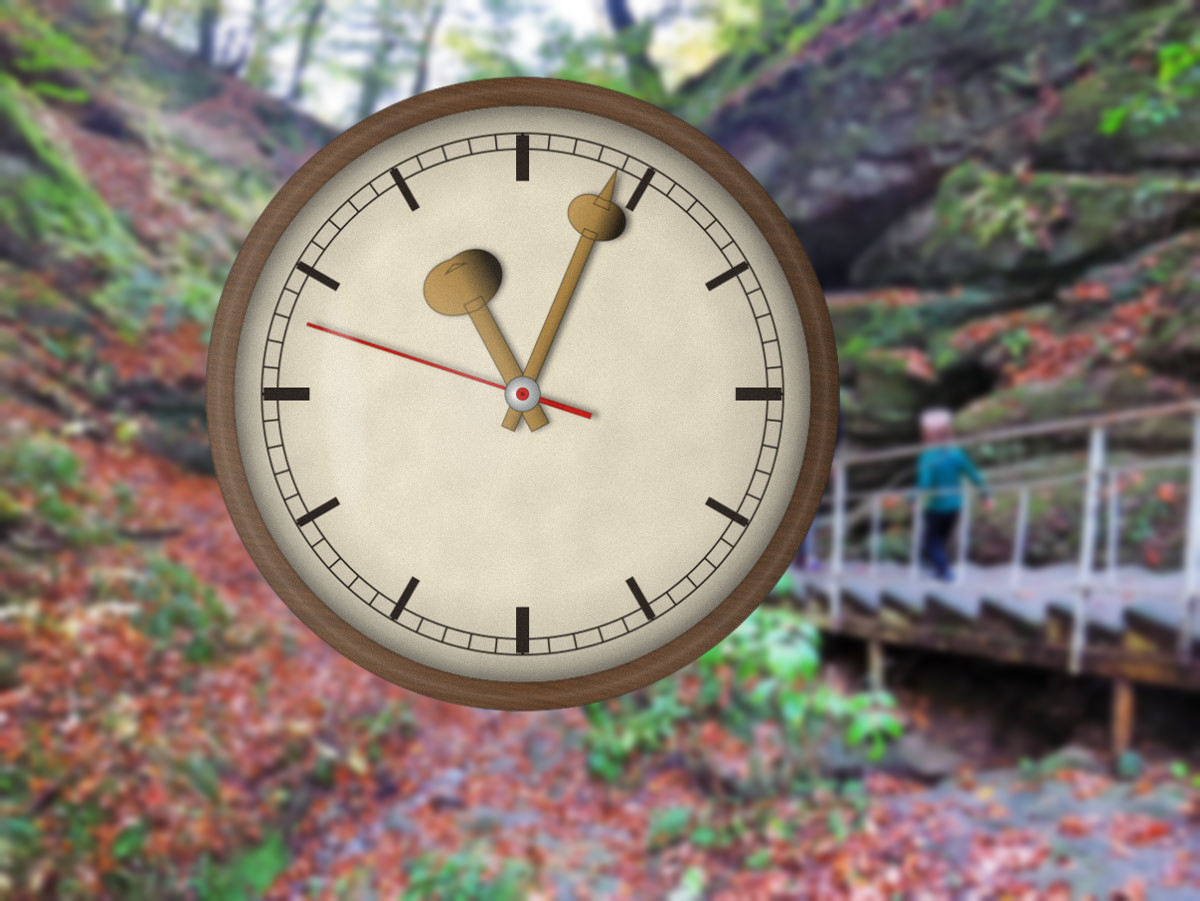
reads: 11,03,48
